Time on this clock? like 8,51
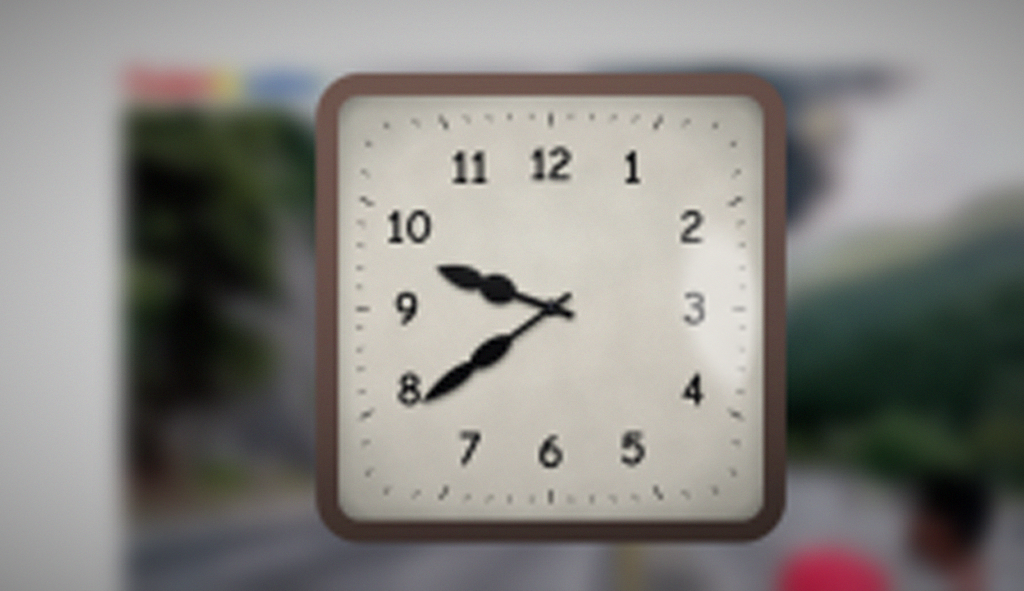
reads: 9,39
